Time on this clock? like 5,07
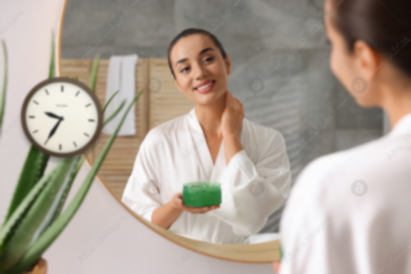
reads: 9,35
